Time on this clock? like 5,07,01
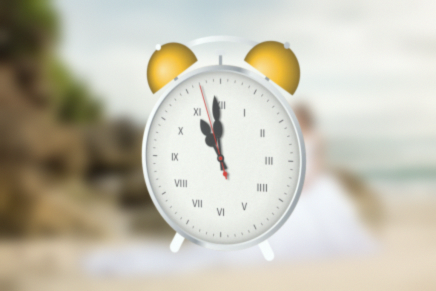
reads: 10,58,57
